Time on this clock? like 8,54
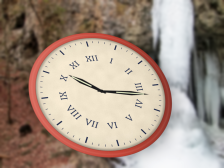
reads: 10,17
